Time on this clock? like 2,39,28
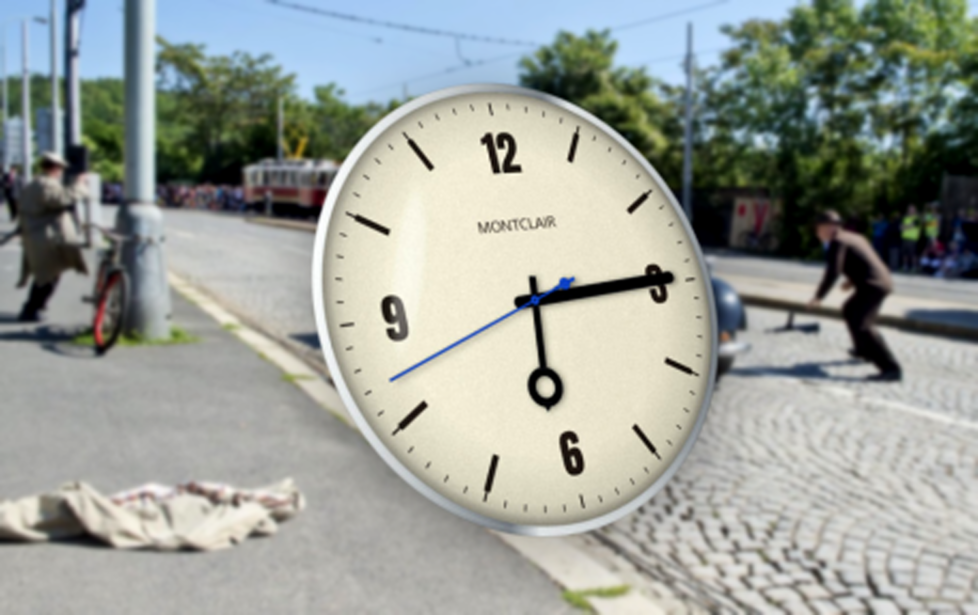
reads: 6,14,42
